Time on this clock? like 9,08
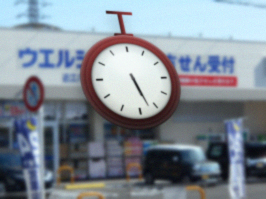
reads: 5,27
